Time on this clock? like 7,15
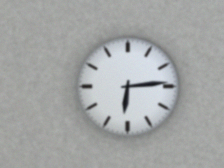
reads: 6,14
